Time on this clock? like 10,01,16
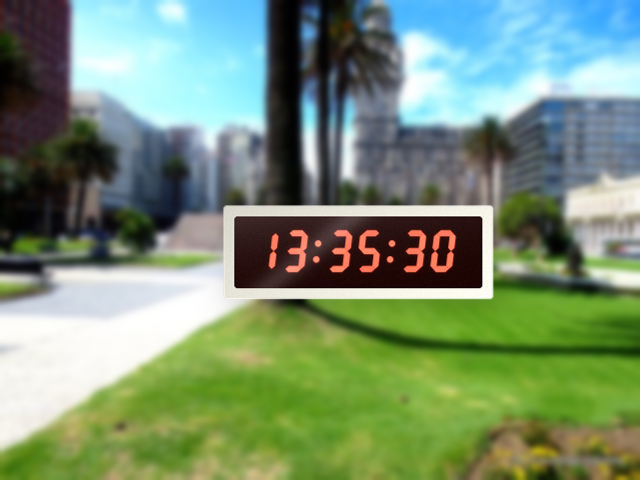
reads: 13,35,30
